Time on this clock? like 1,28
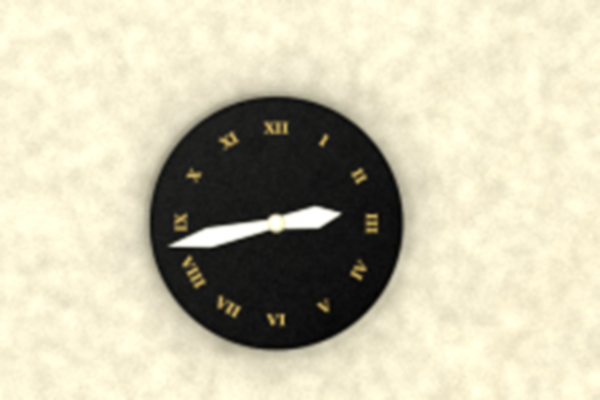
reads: 2,43
